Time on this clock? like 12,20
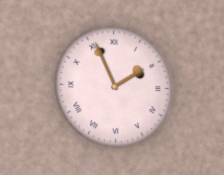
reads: 1,56
